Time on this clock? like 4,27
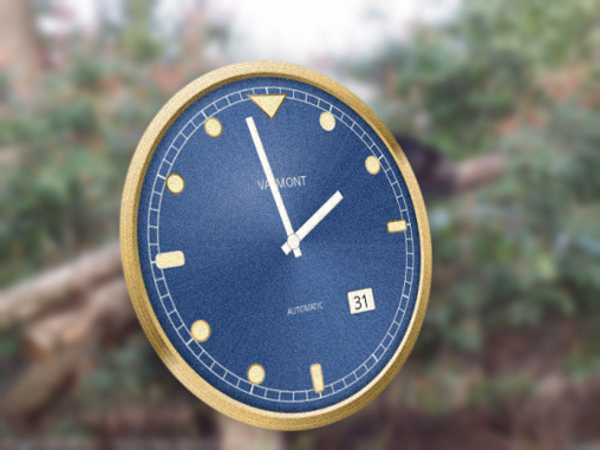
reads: 1,58
